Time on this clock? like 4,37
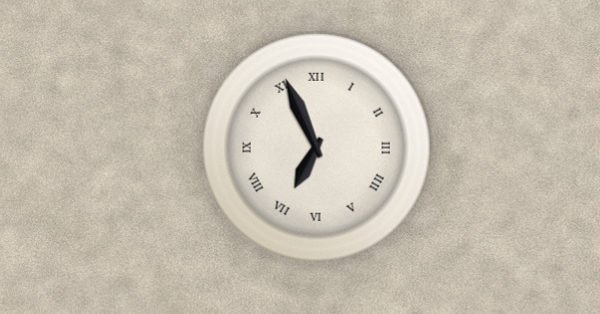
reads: 6,56
